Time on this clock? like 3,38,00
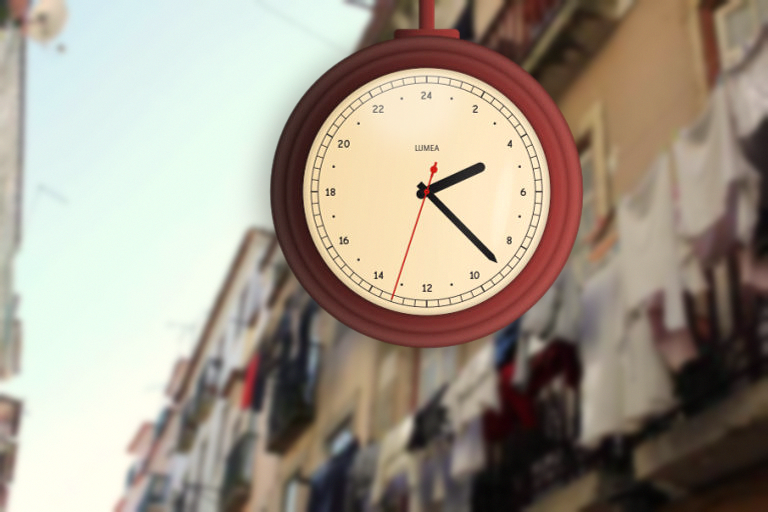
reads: 4,22,33
